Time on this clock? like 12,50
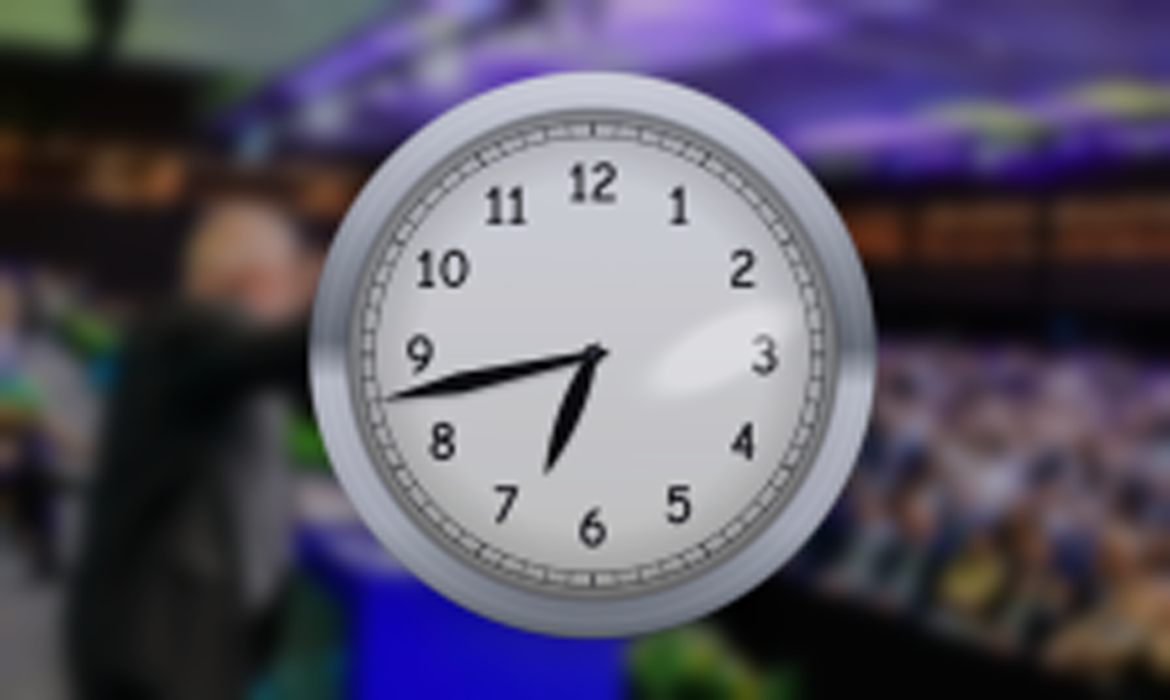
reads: 6,43
